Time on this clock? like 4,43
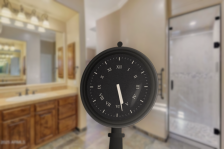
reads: 5,28
